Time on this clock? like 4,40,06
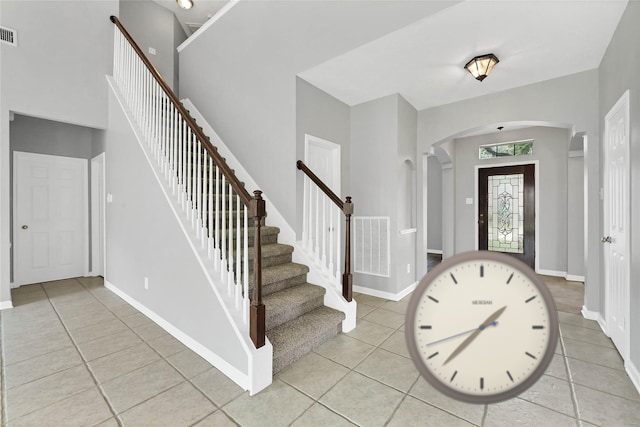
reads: 1,37,42
